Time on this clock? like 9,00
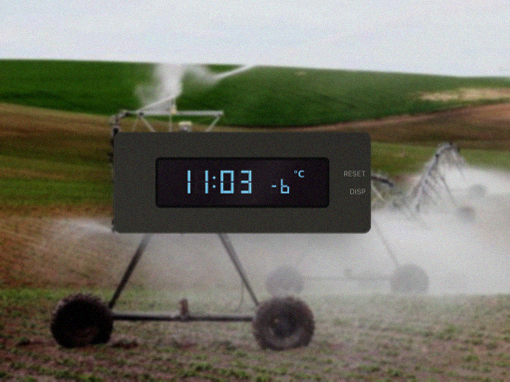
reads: 11,03
